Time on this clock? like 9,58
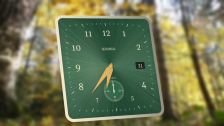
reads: 6,37
